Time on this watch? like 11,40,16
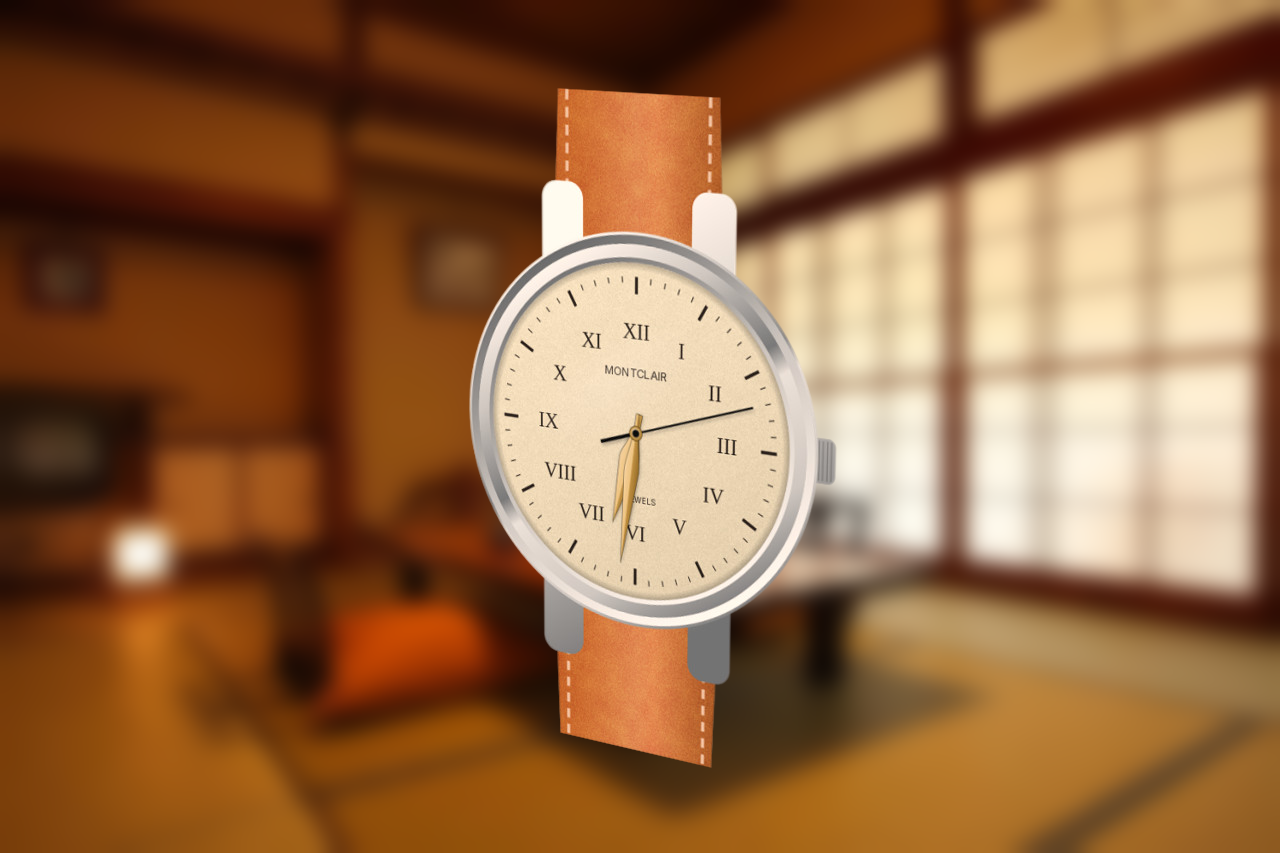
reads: 6,31,12
